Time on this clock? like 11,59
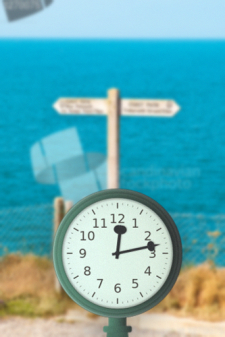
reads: 12,13
